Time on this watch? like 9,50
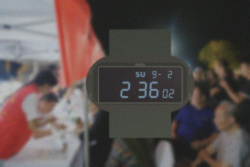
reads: 2,36
